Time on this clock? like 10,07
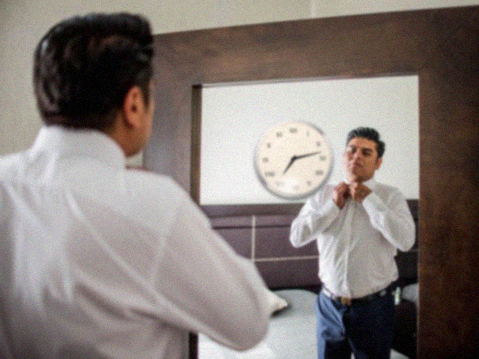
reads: 7,13
